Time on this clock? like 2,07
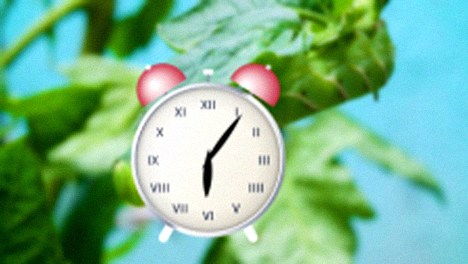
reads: 6,06
